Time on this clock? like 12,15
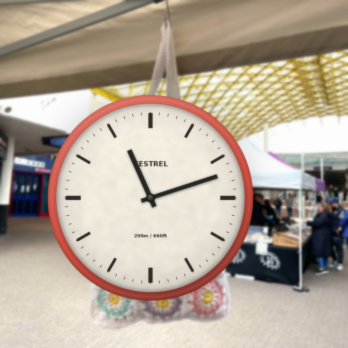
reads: 11,12
